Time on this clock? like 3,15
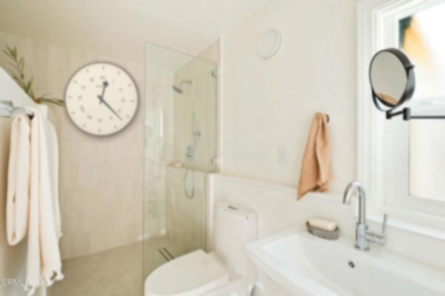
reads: 12,22
